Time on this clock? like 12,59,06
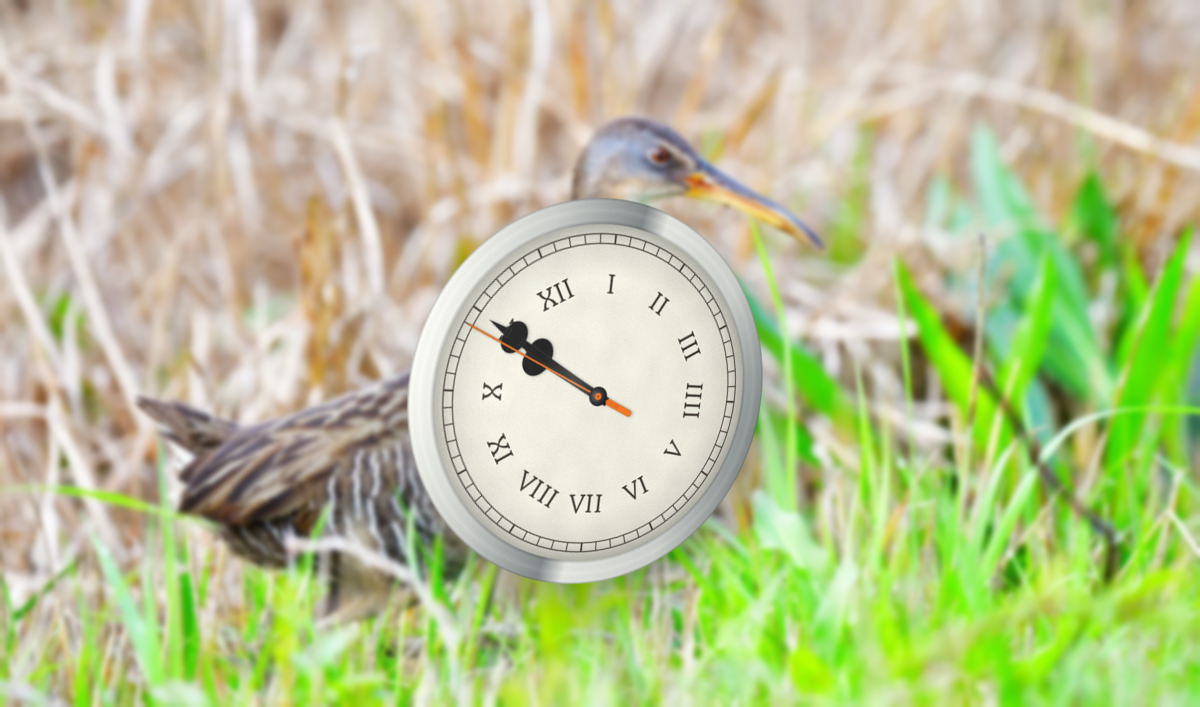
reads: 10,54,54
